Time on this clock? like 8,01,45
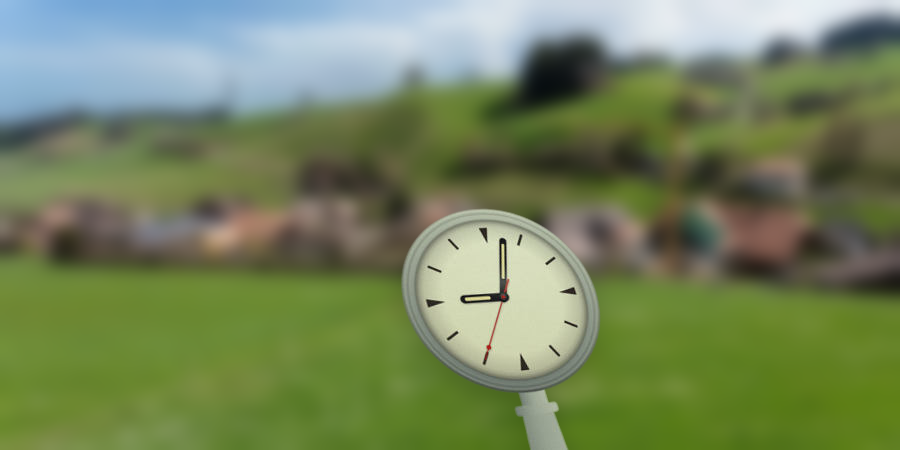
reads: 9,02,35
